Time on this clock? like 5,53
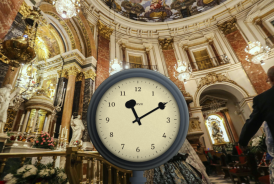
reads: 11,10
